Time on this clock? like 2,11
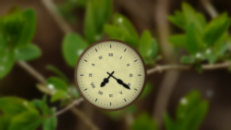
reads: 7,21
